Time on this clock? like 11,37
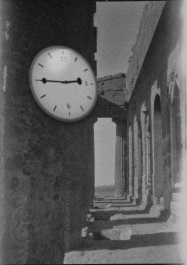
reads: 2,45
